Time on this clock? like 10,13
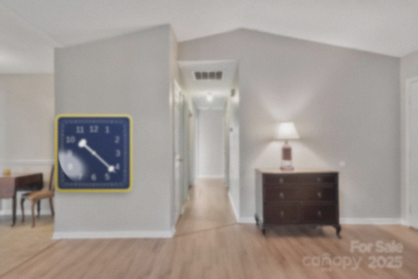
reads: 10,22
